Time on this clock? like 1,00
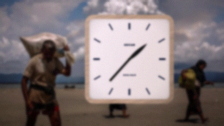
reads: 1,37
